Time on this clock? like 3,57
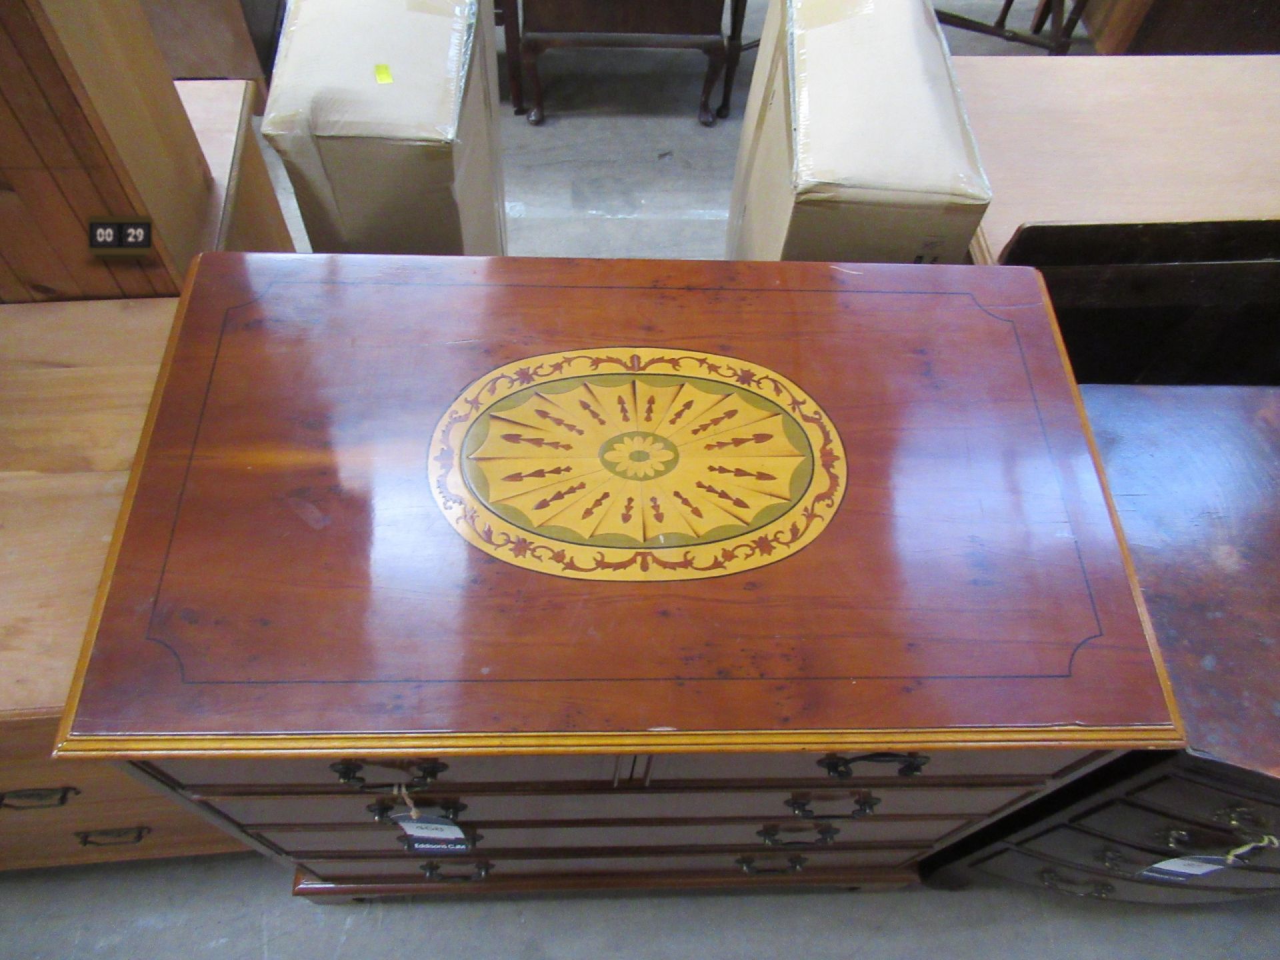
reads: 0,29
